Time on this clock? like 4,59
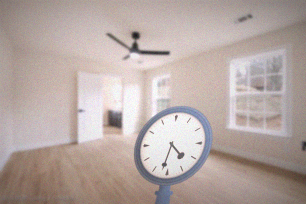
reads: 4,32
